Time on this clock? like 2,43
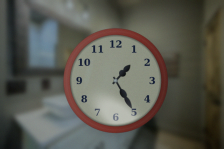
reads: 1,25
